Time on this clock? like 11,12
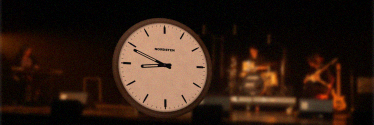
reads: 8,49
